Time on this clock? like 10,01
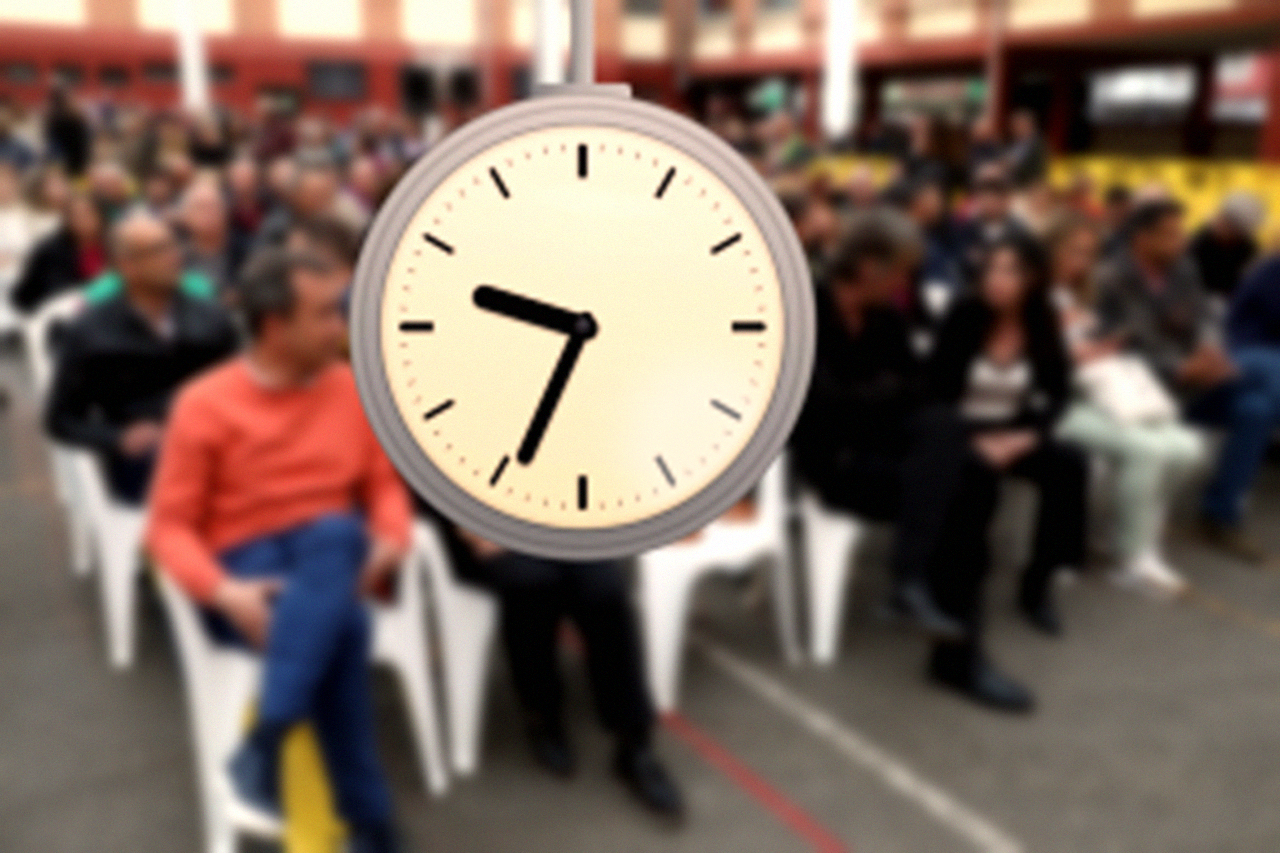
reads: 9,34
